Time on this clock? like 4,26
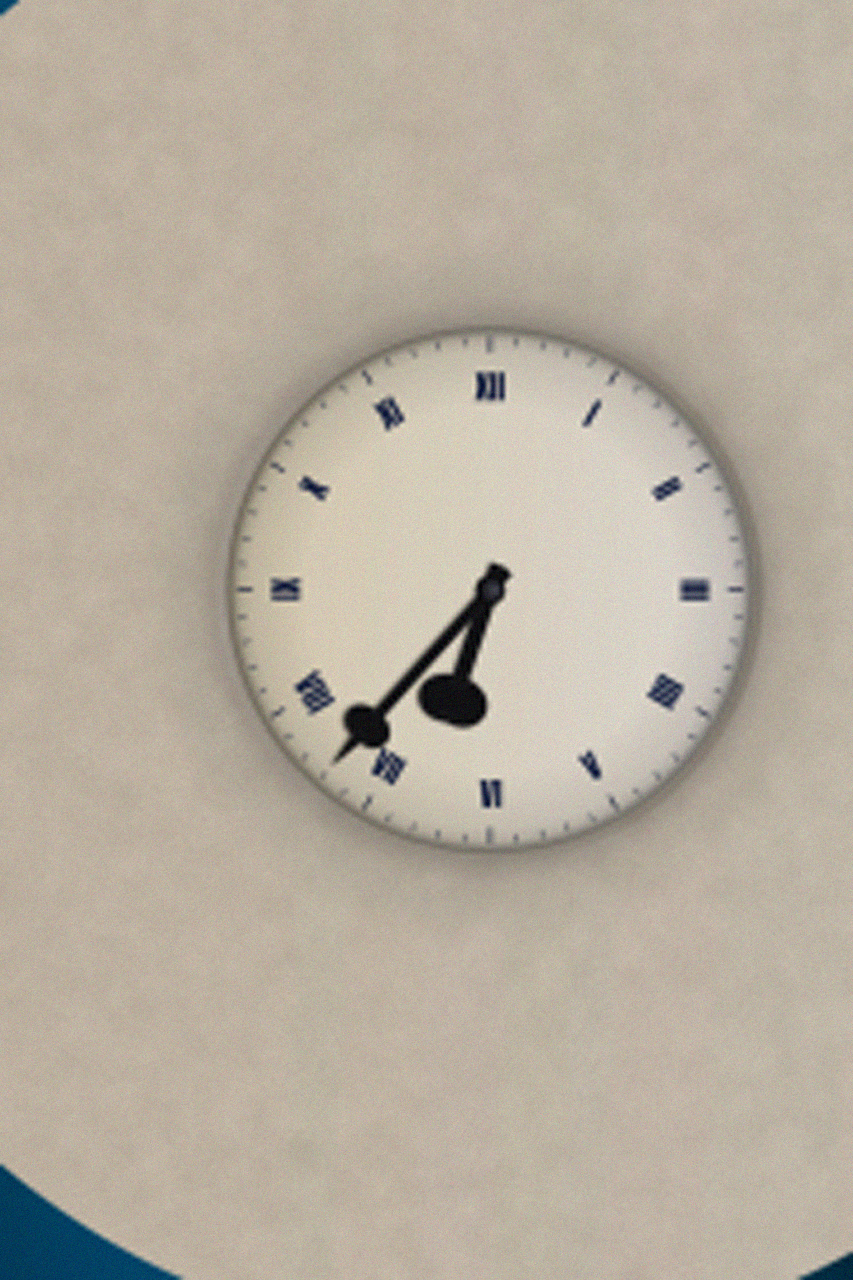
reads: 6,37
